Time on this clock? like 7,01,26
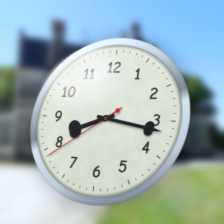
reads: 8,16,39
